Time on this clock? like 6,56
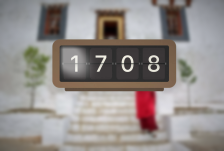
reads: 17,08
